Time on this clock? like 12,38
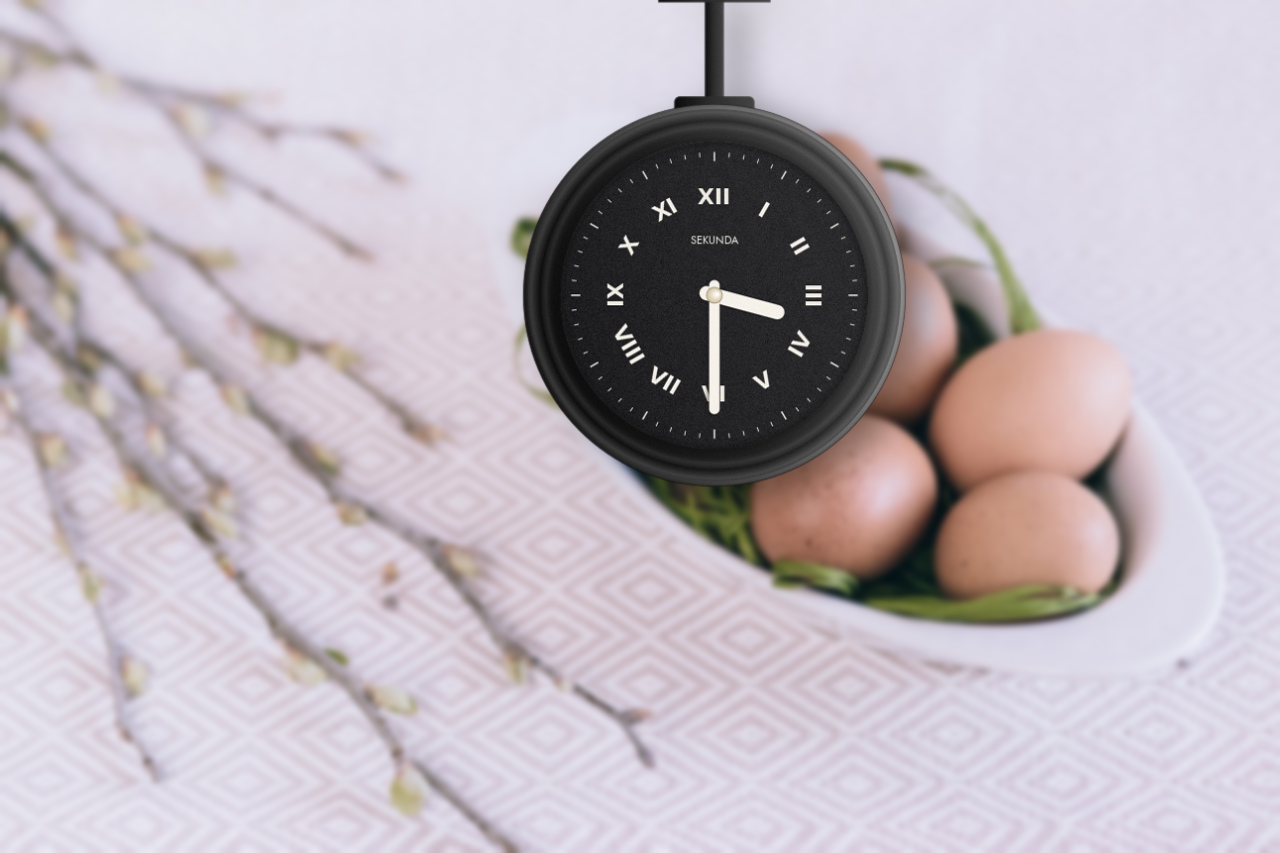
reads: 3,30
